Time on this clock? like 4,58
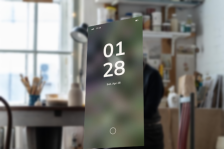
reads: 1,28
